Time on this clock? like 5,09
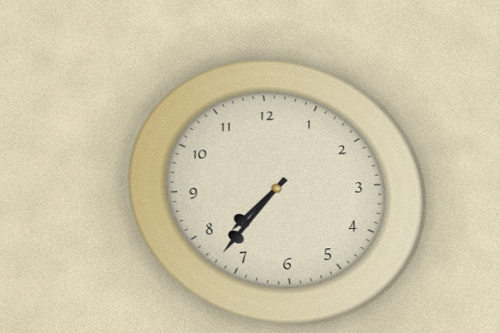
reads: 7,37
